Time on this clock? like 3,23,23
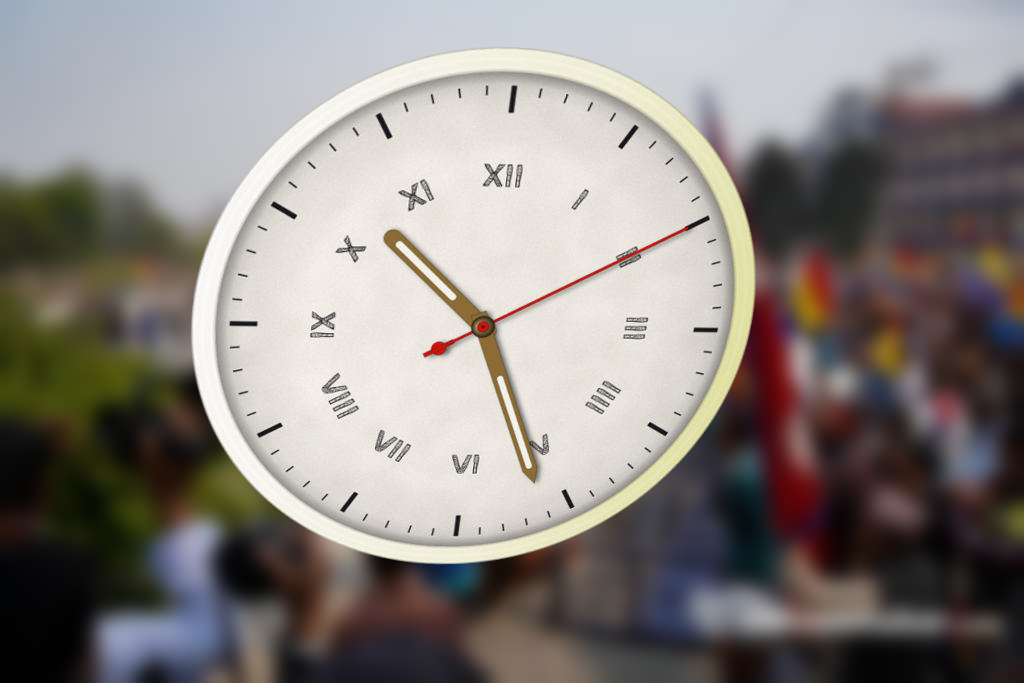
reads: 10,26,10
